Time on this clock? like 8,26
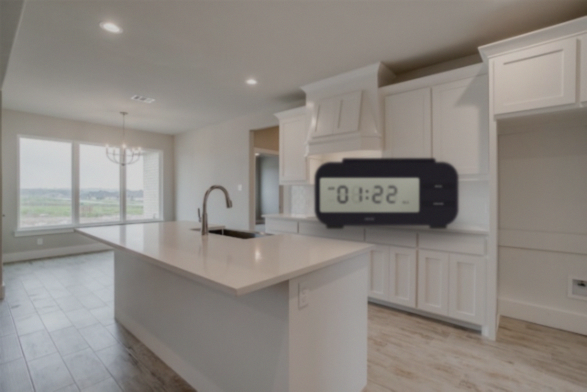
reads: 1,22
